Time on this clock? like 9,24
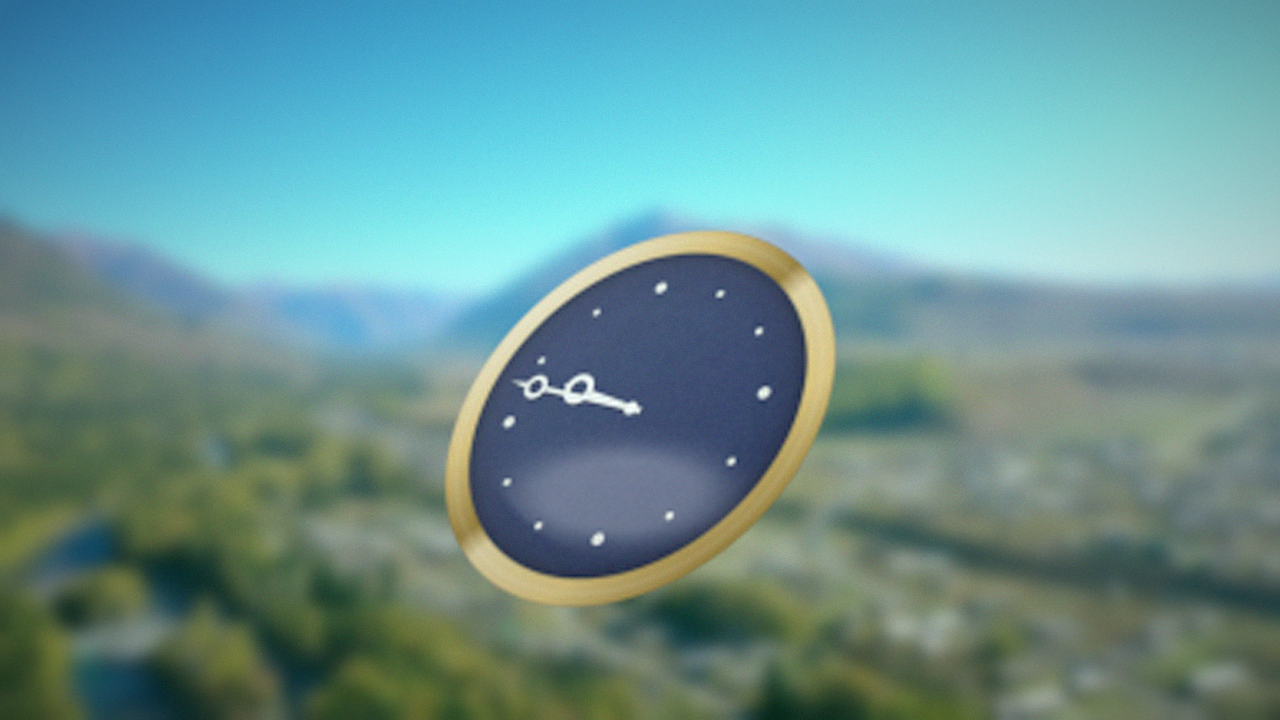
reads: 9,48
